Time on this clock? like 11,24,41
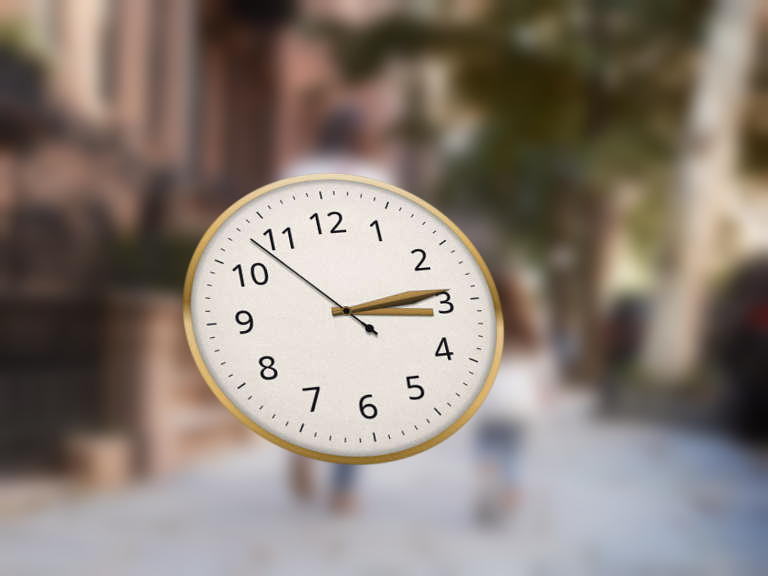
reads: 3,13,53
